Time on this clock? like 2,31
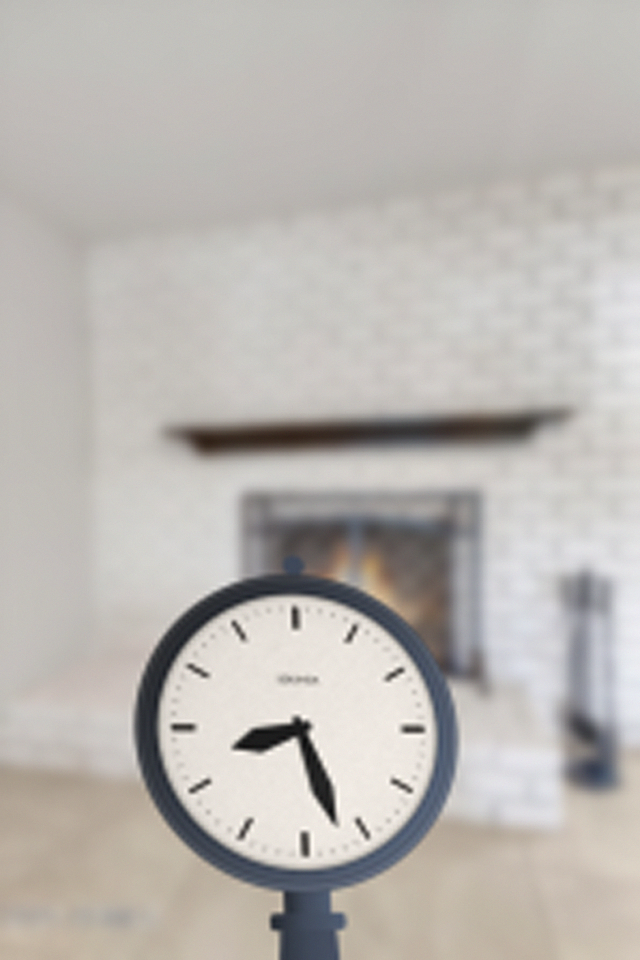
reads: 8,27
